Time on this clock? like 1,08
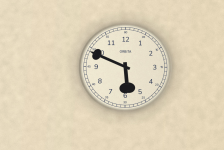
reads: 5,49
